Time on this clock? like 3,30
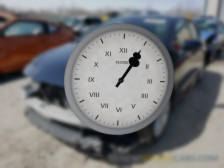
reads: 1,05
